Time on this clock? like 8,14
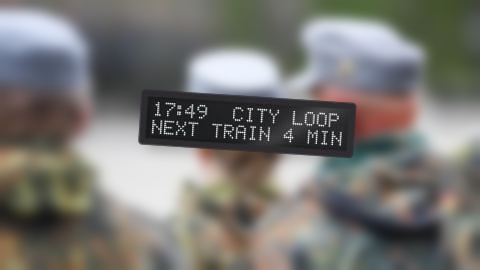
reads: 17,49
